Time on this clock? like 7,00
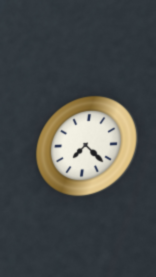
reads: 7,22
